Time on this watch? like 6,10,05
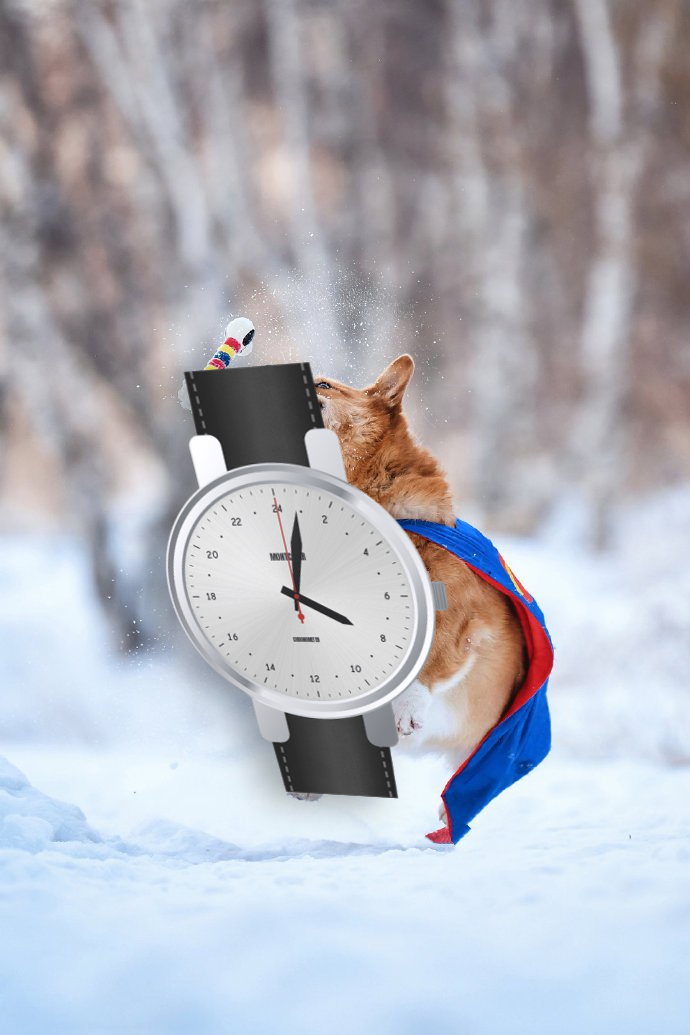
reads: 8,02,00
